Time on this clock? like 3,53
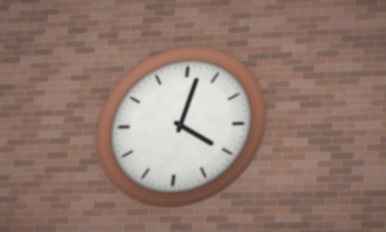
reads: 4,02
